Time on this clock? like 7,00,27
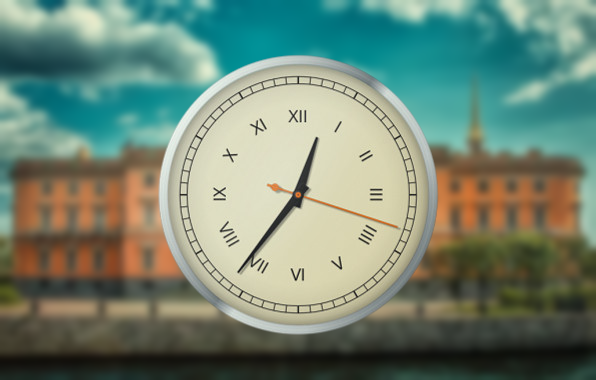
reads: 12,36,18
